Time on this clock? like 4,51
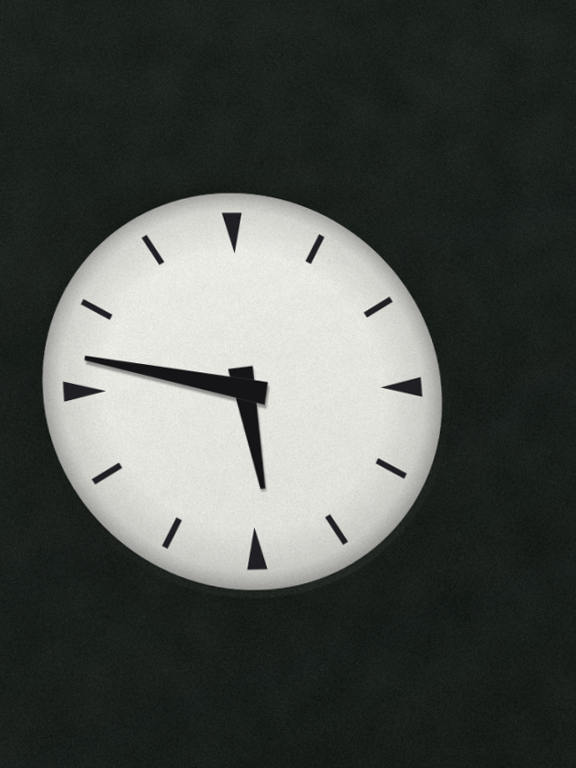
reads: 5,47
